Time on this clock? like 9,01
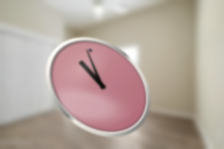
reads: 10,59
